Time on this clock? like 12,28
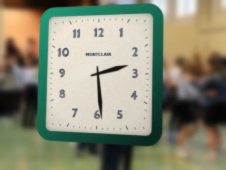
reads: 2,29
